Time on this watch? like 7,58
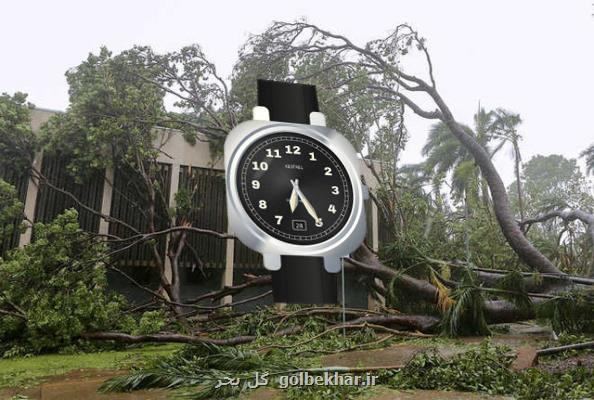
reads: 6,25
